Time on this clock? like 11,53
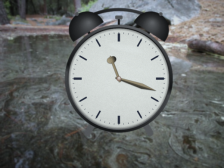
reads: 11,18
